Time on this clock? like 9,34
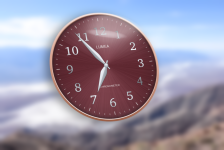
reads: 6,54
